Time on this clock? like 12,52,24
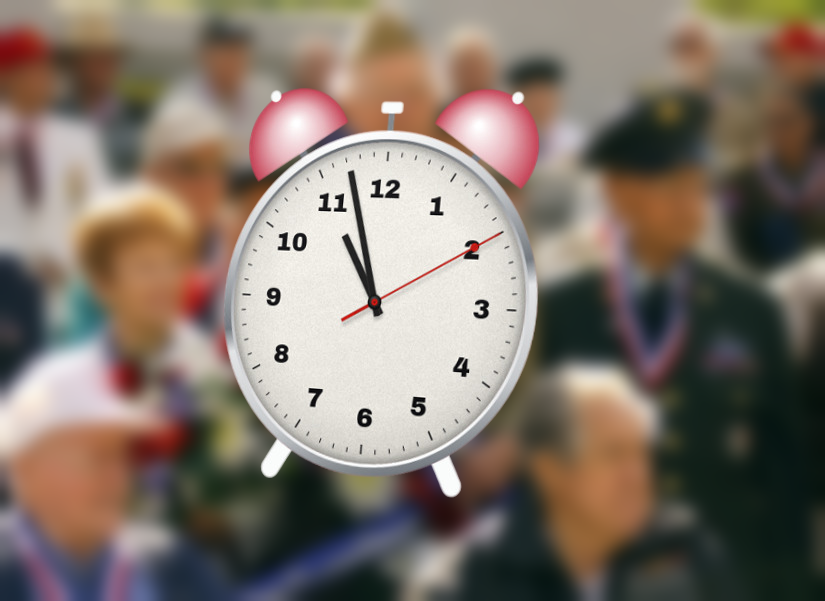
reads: 10,57,10
